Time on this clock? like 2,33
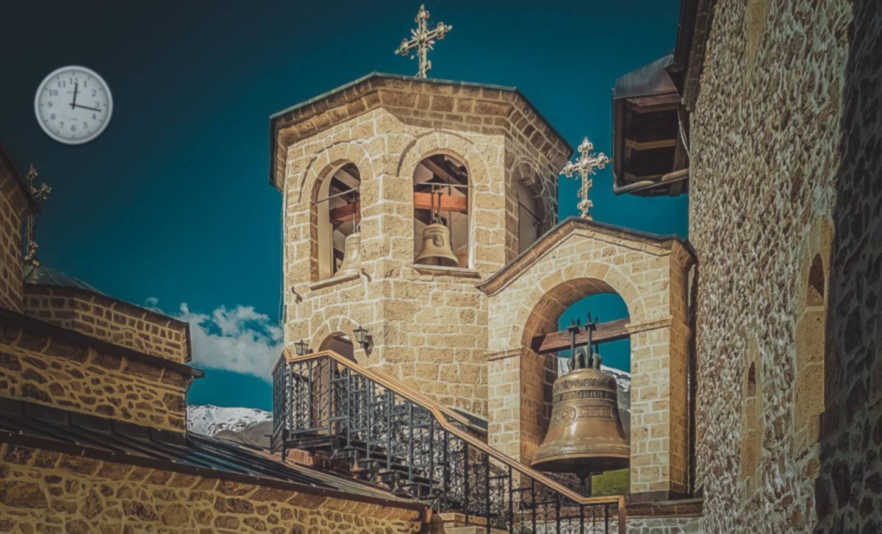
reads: 12,17
